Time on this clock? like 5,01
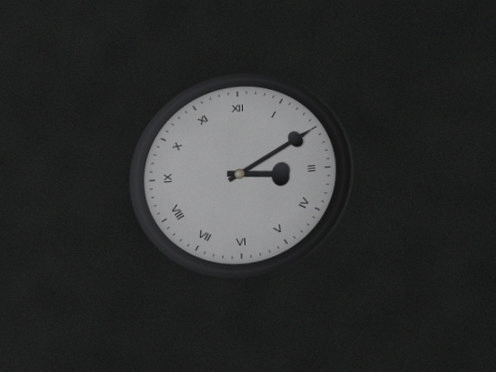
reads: 3,10
